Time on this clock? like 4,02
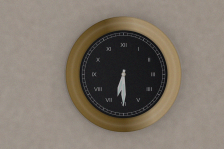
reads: 6,30
